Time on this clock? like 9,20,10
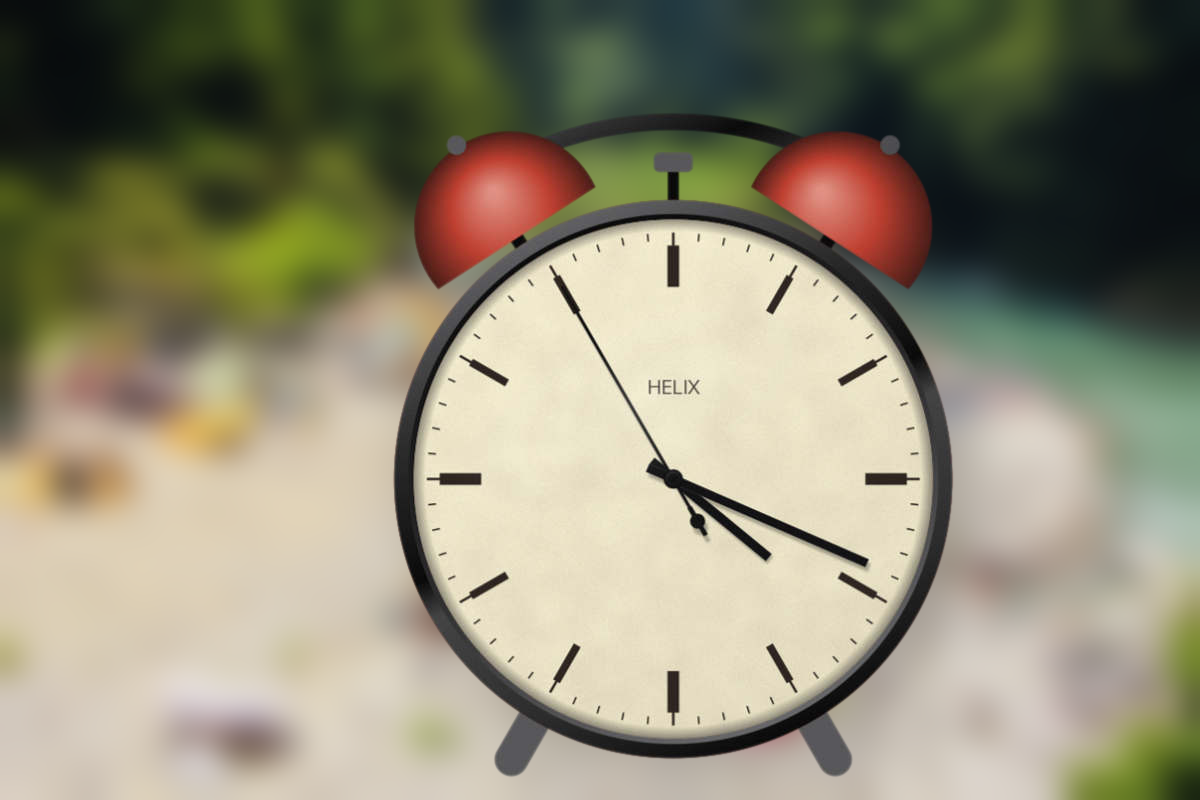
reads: 4,18,55
